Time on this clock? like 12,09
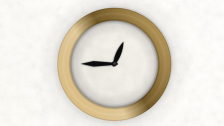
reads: 12,45
